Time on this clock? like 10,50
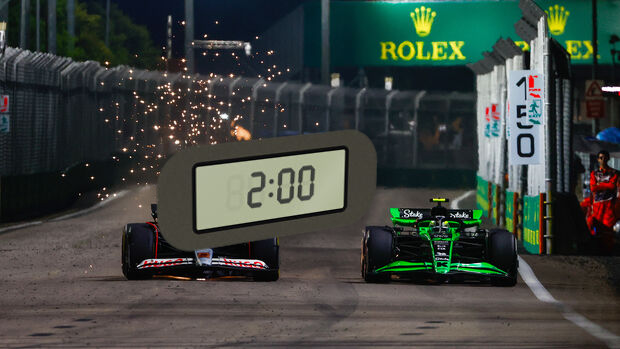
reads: 2,00
